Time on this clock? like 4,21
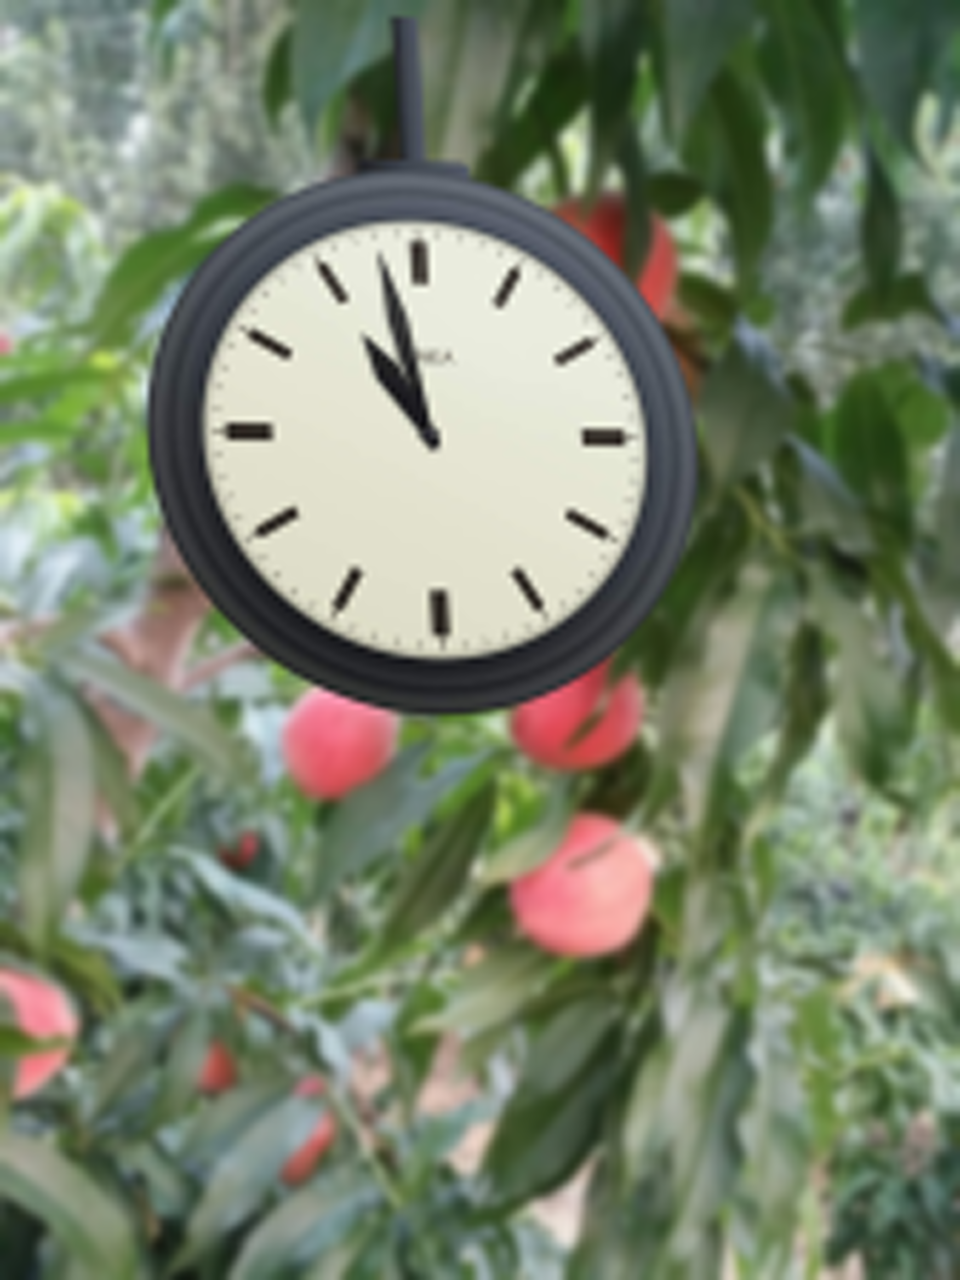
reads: 10,58
